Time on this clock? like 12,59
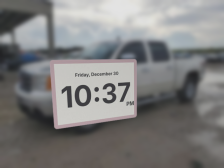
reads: 10,37
